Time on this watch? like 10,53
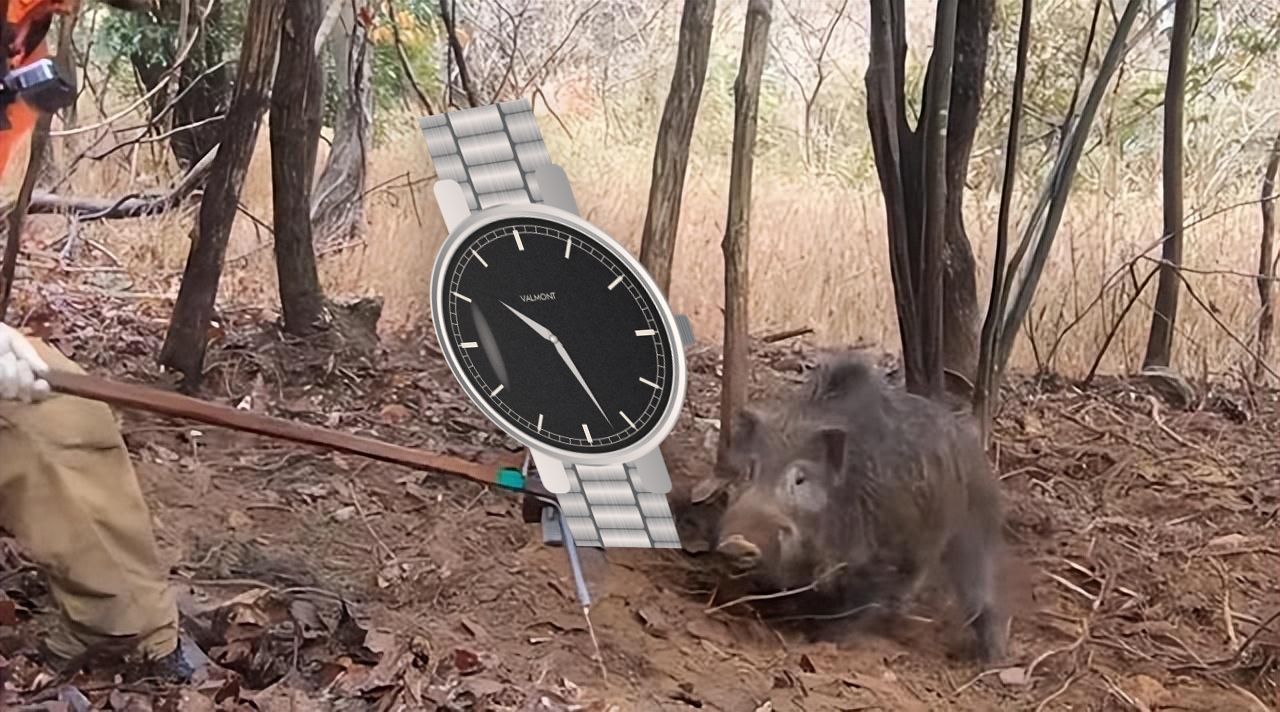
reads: 10,27
